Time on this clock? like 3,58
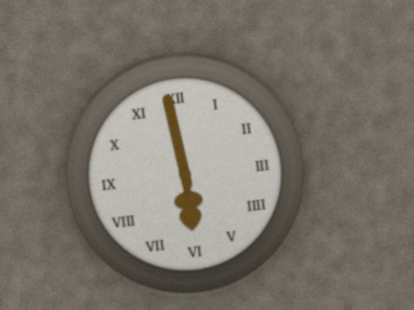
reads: 5,59
